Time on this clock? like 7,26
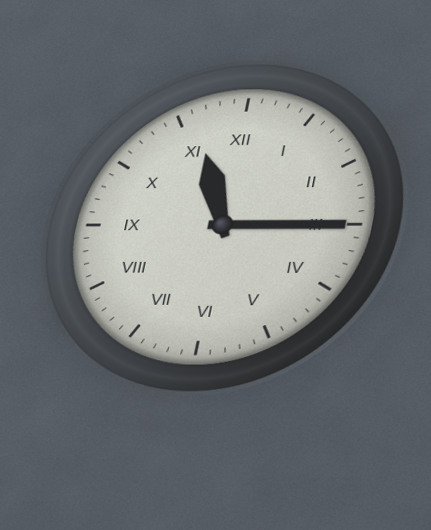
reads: 11,15
